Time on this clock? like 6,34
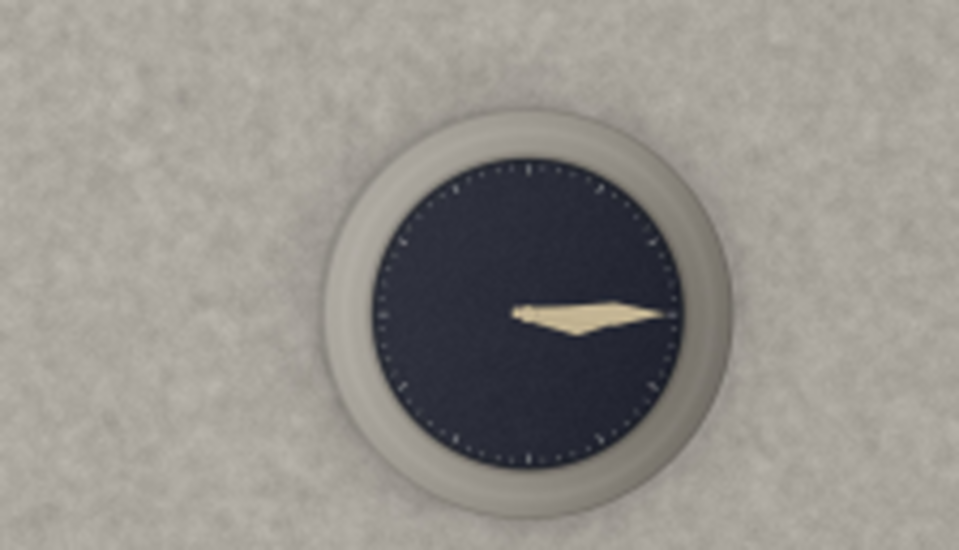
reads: 3,15
